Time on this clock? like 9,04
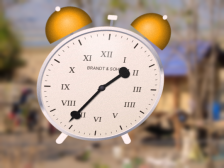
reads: 1,36
